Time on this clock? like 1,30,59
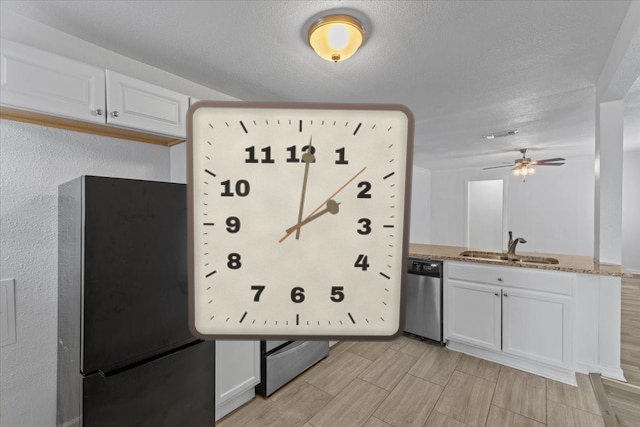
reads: 2,01,08
